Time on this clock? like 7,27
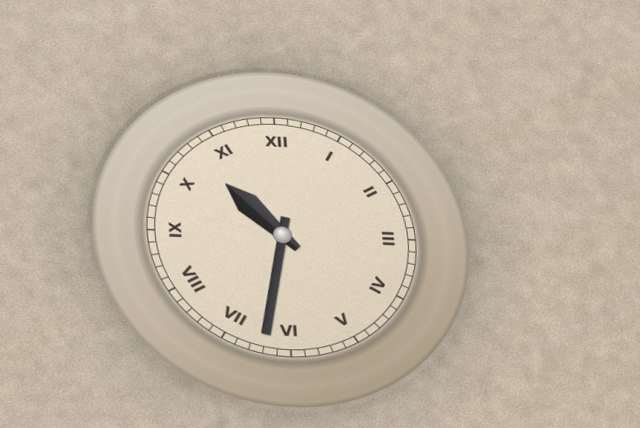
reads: 10,32
